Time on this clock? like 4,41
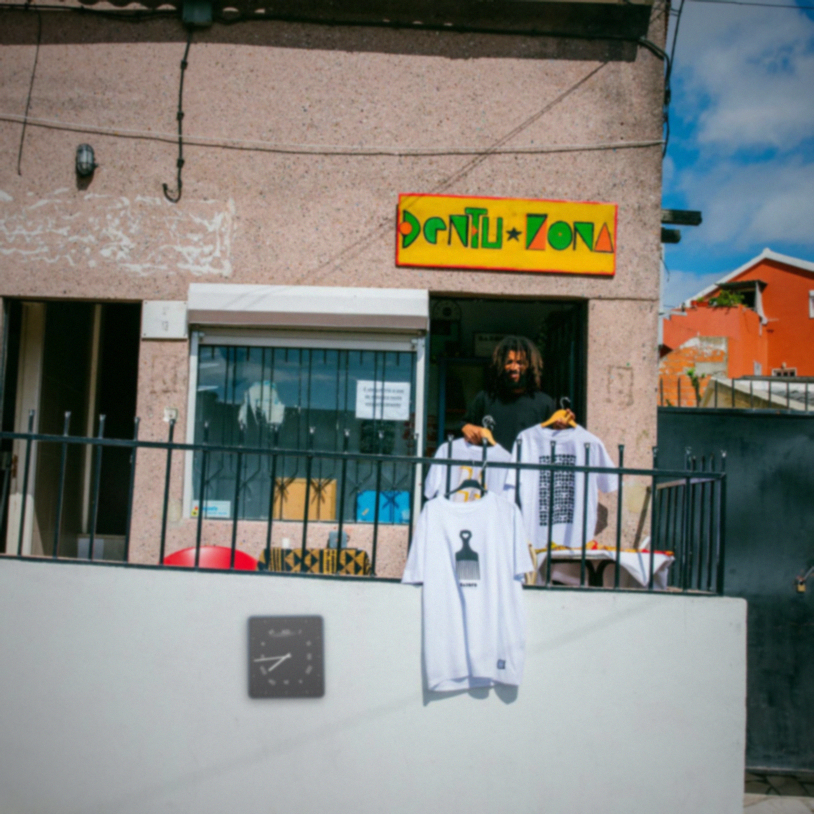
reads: 7,44
